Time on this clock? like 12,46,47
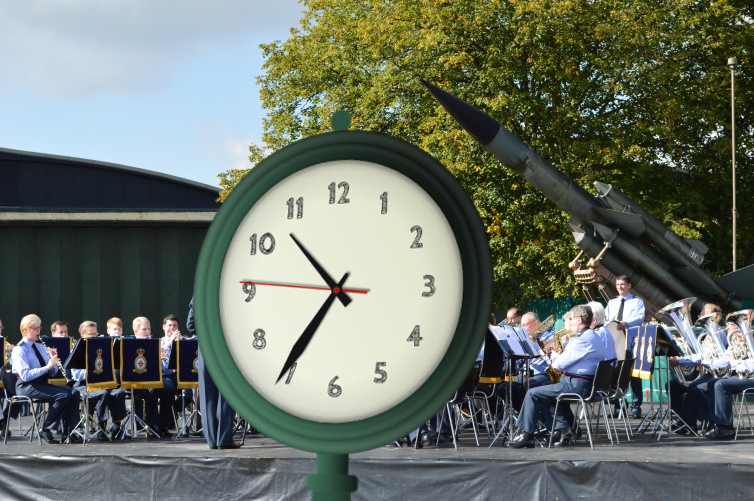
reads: 10,35,46
